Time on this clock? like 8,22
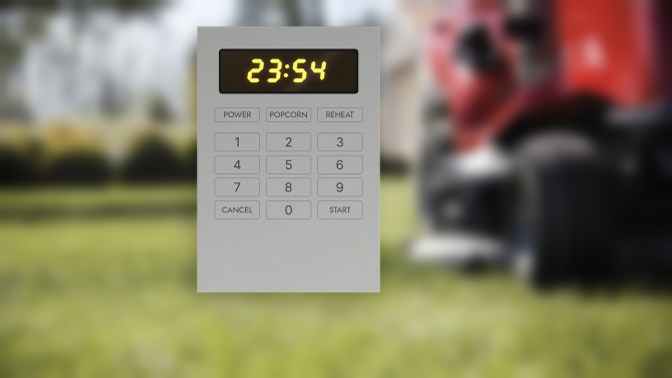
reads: 23,54
